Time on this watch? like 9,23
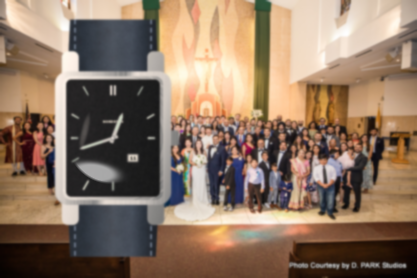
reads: 12,42
